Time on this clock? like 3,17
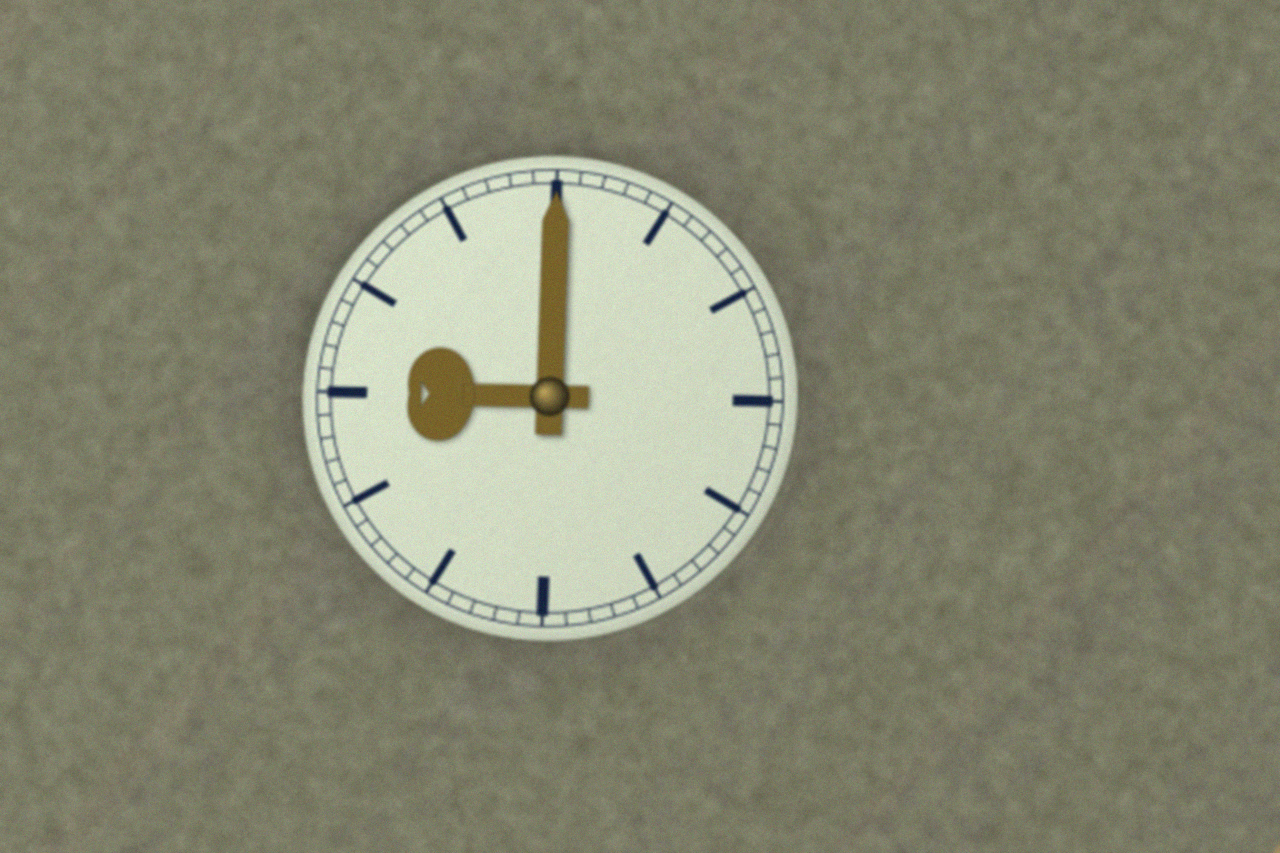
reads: 9,00
